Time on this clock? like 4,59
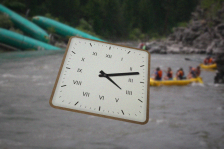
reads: 4,12
